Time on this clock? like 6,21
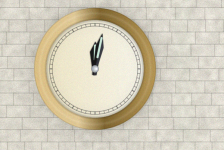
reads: 12,02
